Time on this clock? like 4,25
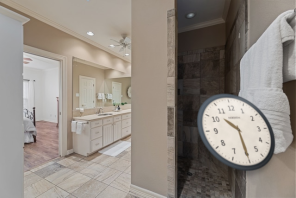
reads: 10,30
